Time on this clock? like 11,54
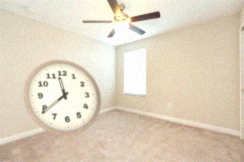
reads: 11,39
